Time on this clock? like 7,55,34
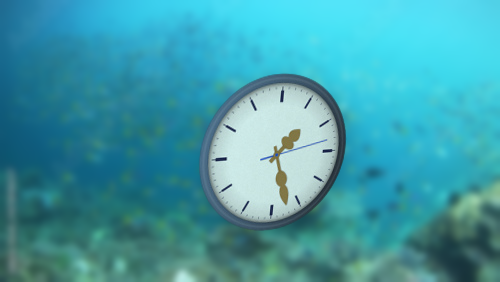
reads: 1,27,13
